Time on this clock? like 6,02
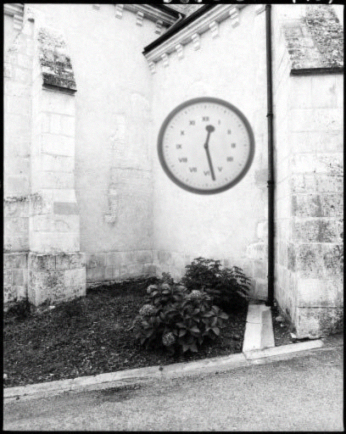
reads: 12,28
